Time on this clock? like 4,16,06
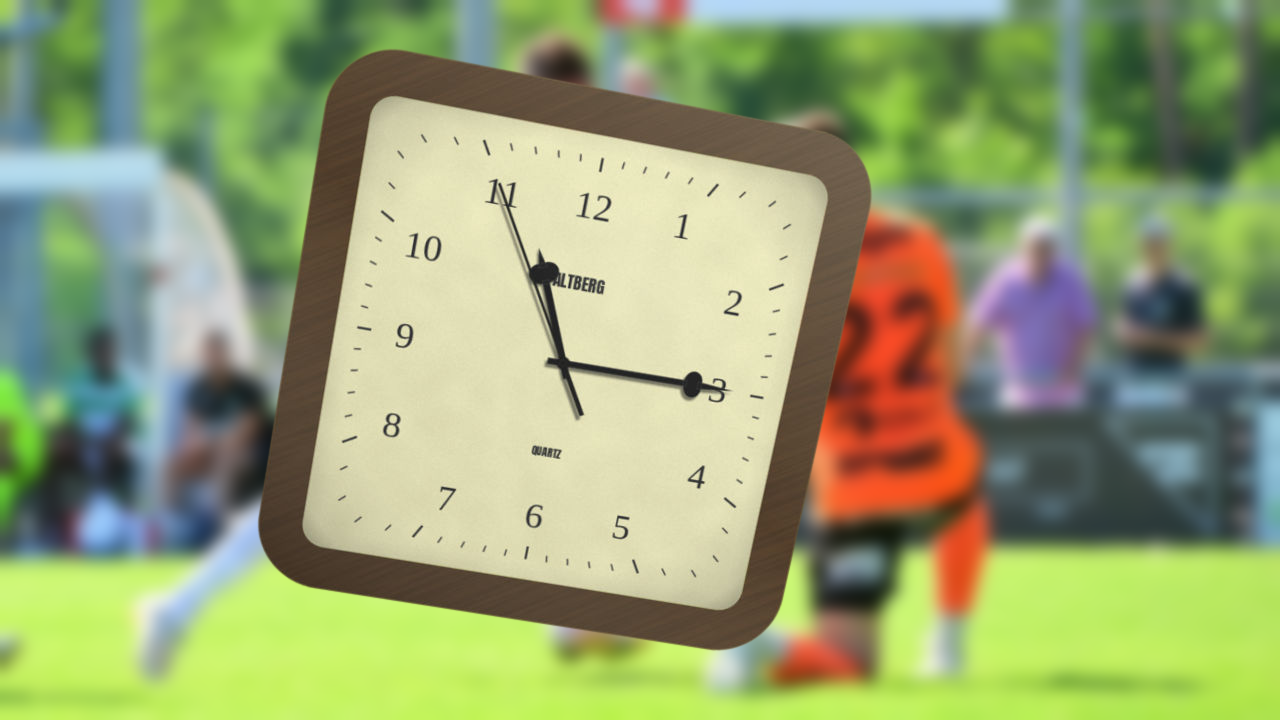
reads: 11,14,55
